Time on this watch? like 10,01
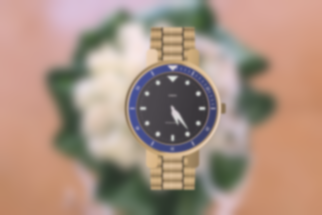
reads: 5,24
